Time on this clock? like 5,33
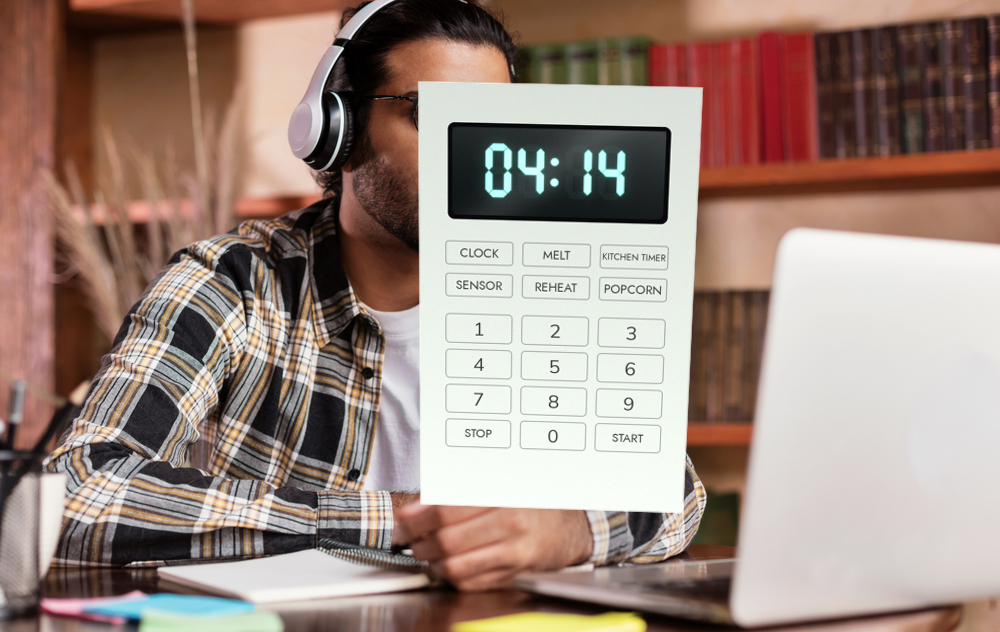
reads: 4,14
